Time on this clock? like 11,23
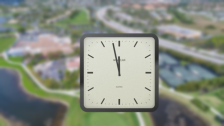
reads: 11,58
